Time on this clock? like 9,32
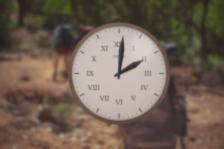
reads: 2,01
